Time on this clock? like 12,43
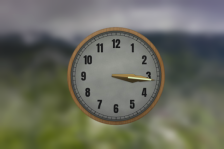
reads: 3,16
